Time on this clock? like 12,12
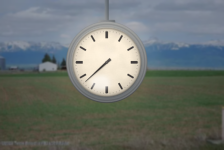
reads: 7,38
